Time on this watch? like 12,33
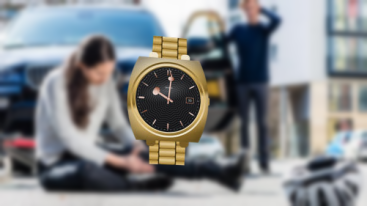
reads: 10,01
